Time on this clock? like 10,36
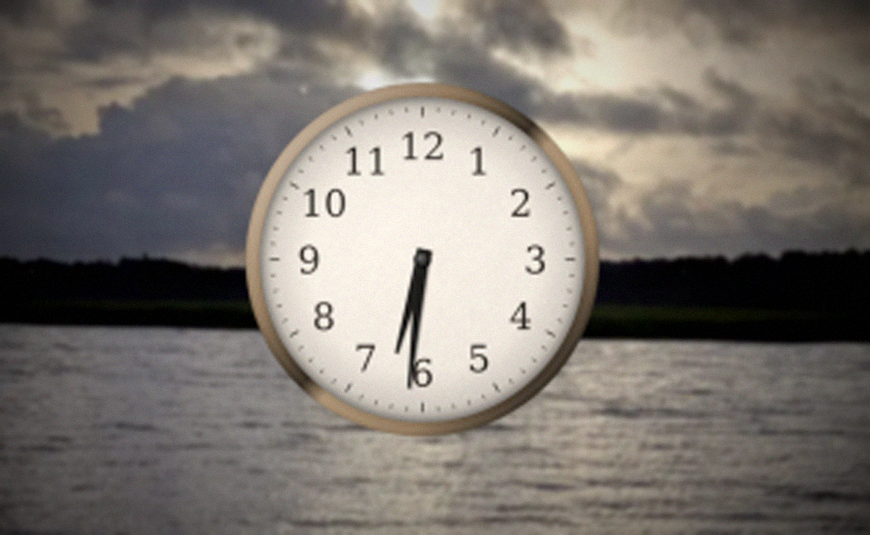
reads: 6,31
